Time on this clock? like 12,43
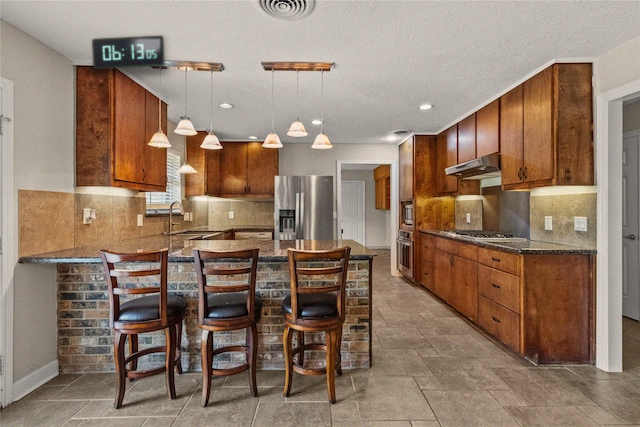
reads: 6,13
